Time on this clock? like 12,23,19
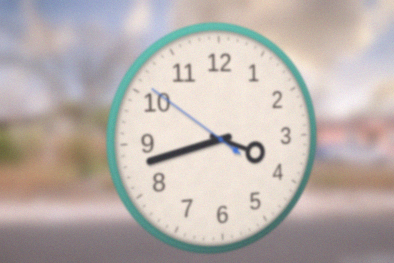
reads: 3,42,51
